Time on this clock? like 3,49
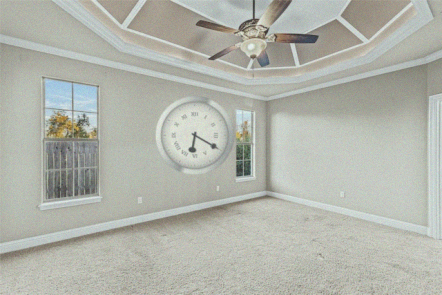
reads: 6,20
